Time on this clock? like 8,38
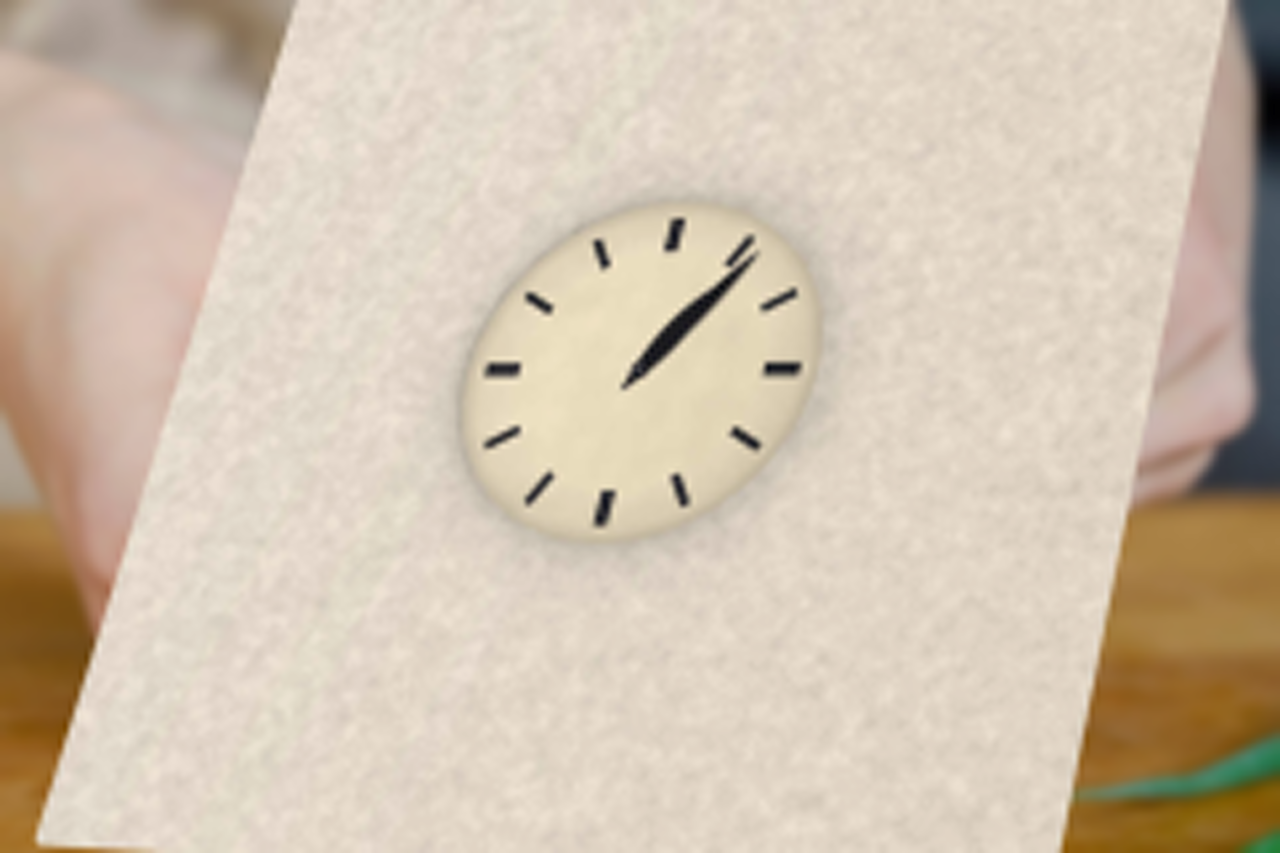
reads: 1,06
